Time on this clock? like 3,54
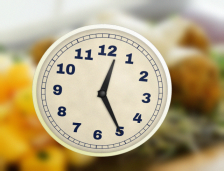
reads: 12,25
